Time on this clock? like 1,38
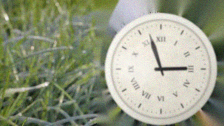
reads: 2,57
